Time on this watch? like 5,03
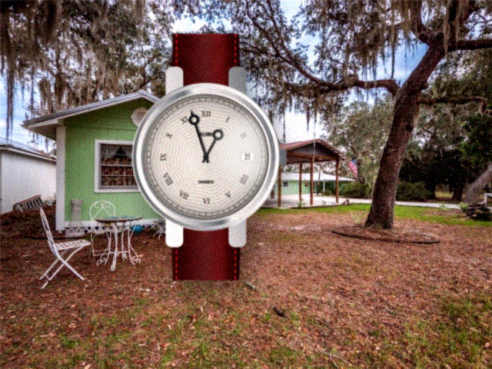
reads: 12,57
